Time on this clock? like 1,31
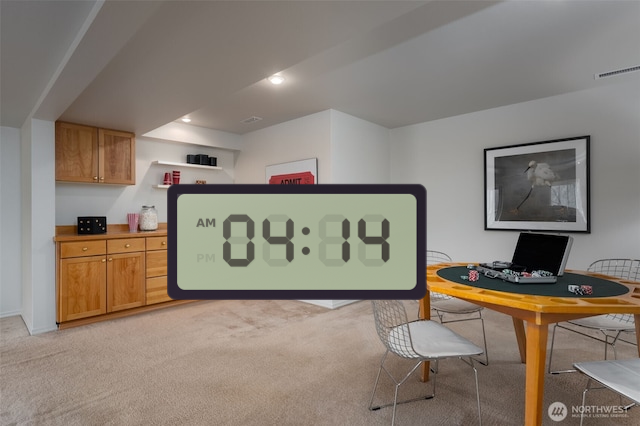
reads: 4,14
